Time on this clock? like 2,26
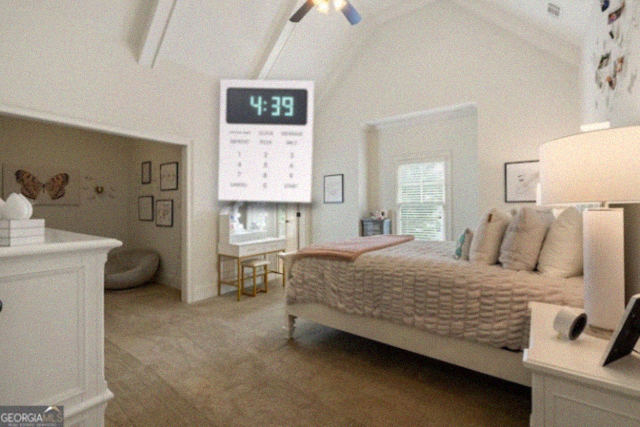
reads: 4,39
